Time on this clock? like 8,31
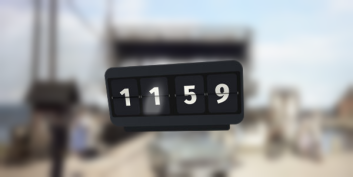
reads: 11,59
